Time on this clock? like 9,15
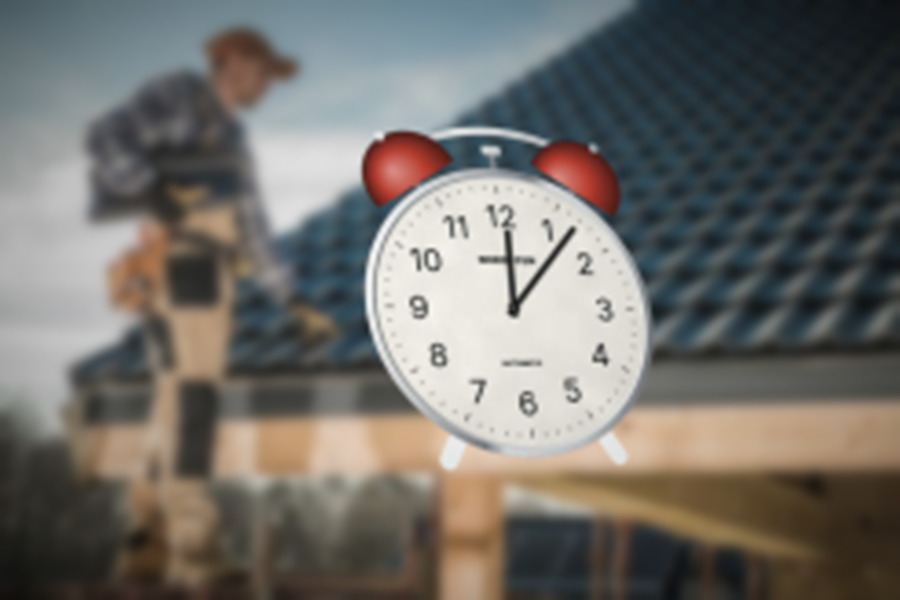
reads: 12,07
